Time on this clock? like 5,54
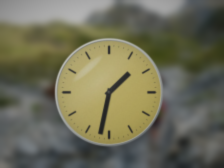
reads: 1,32
